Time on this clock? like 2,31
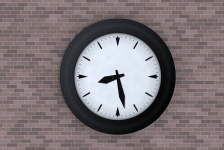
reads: 8,28
